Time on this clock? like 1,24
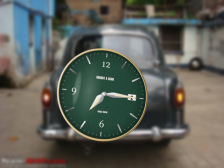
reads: 7,15
